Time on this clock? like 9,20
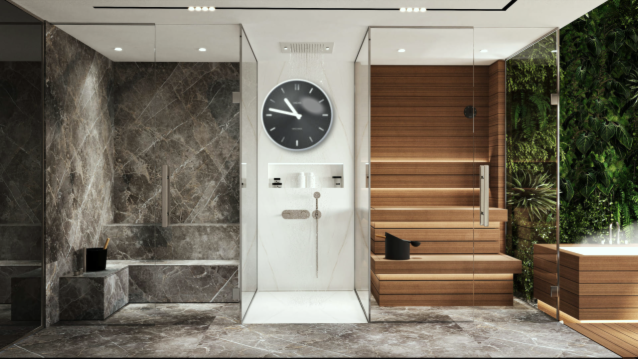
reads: 10,47
